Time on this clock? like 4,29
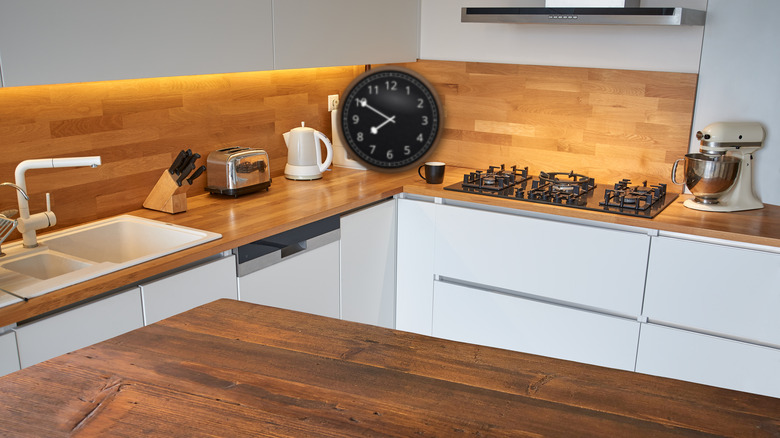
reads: 7,50
